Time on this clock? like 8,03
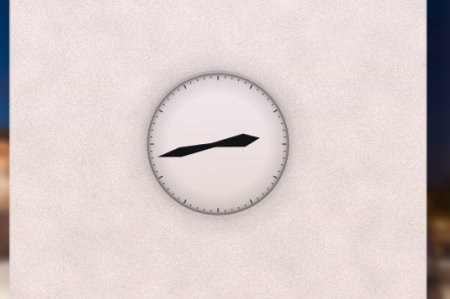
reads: 2,43
